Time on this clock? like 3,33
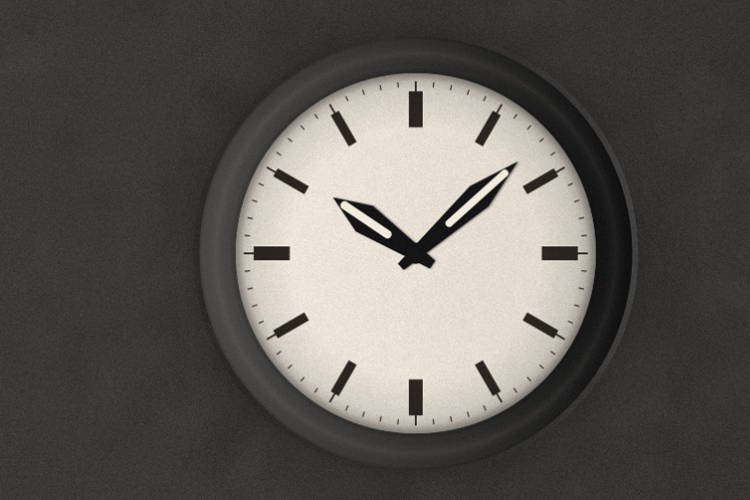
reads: 10,08
